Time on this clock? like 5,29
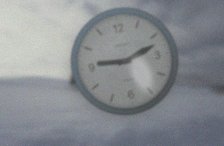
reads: 9,12
